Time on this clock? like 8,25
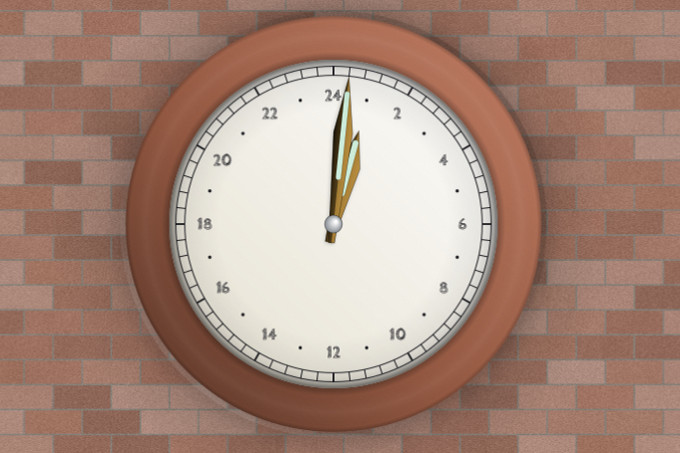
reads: 1,01
